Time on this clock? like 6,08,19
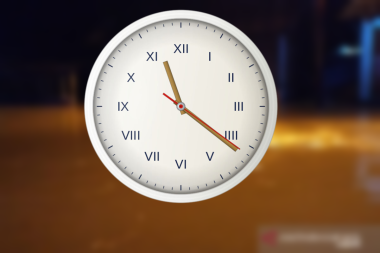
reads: 11,21,21
